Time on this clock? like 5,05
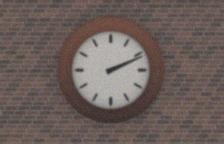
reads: 2,11
